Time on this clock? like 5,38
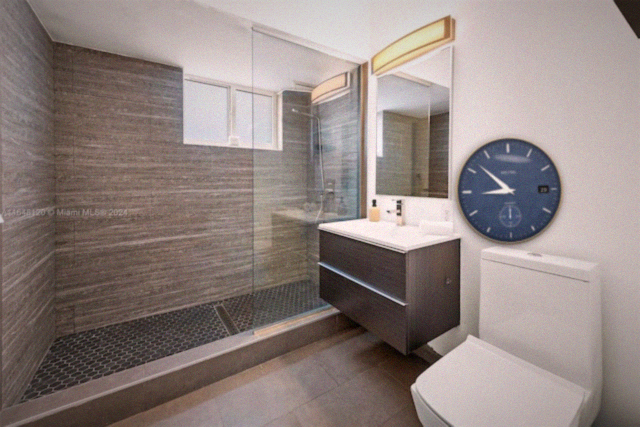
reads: 8,52
